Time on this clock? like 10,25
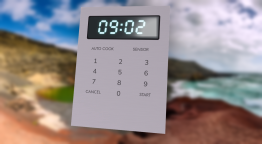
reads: 9,02
